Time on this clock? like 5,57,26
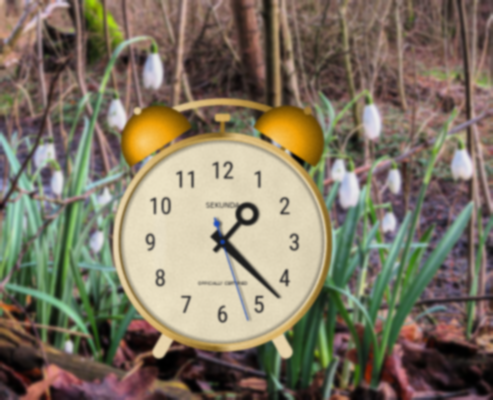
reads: 1,22,27
